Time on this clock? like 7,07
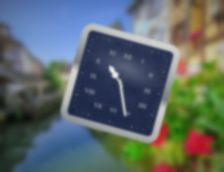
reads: 10,26
